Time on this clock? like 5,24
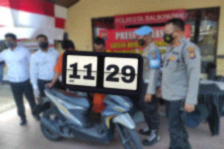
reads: 11,29
